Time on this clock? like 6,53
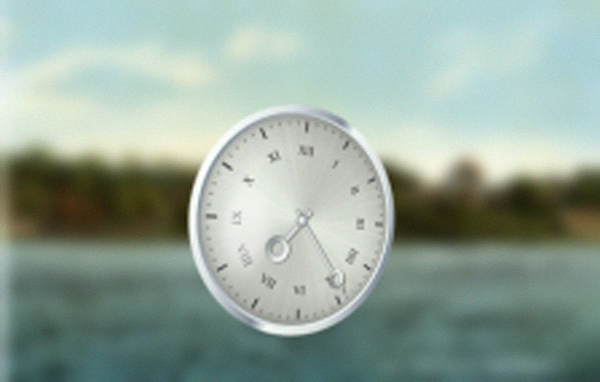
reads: 7,24
